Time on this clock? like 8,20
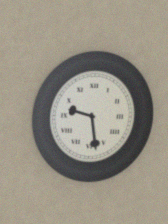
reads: 9,28
